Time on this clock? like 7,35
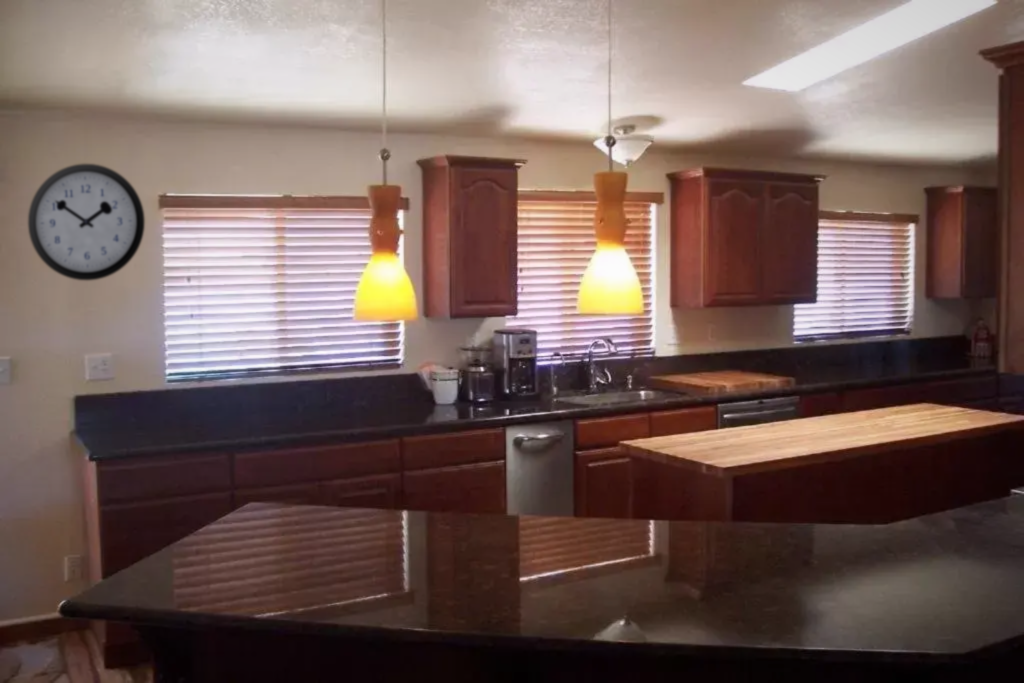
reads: 1,51
